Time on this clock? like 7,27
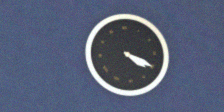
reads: 4,20
